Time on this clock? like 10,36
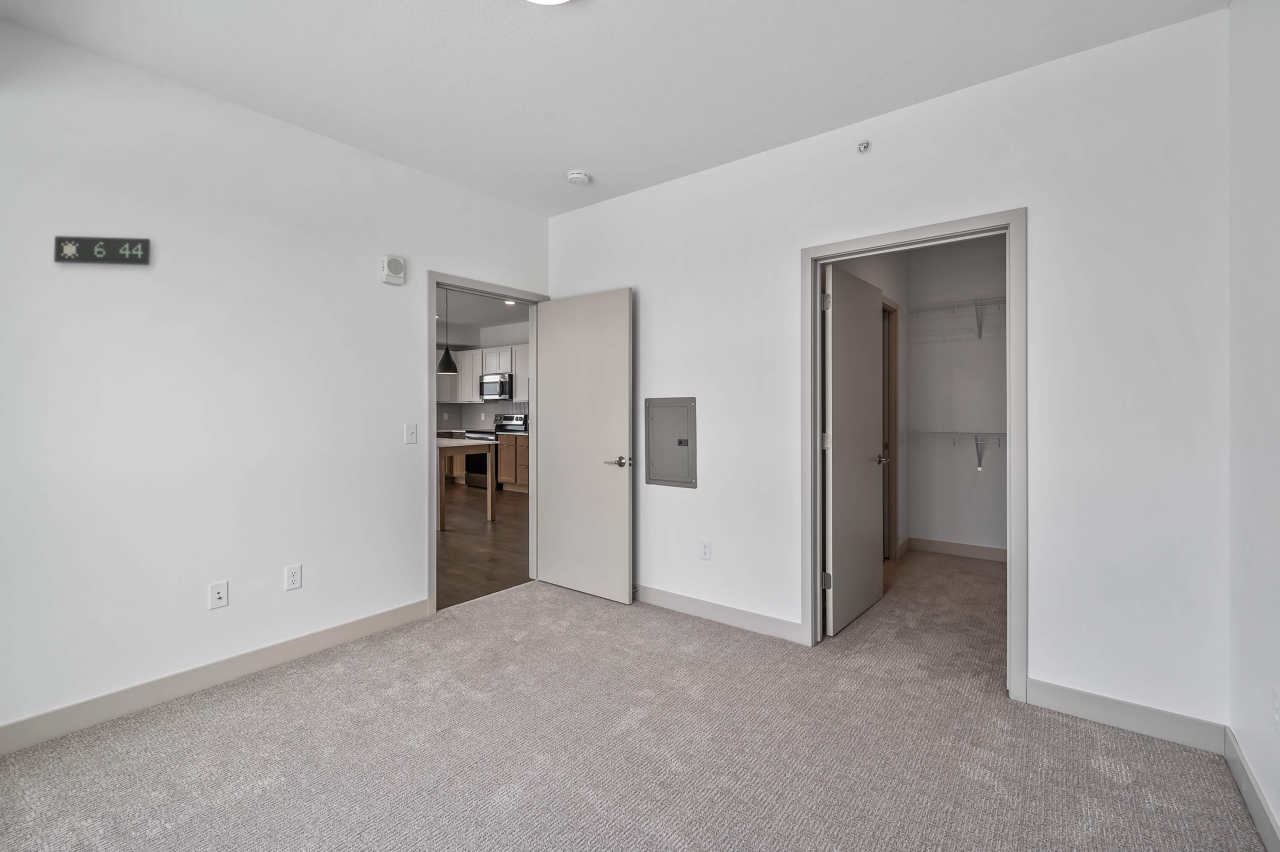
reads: 6,44
